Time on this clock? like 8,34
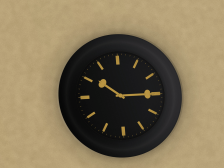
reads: 10,15
